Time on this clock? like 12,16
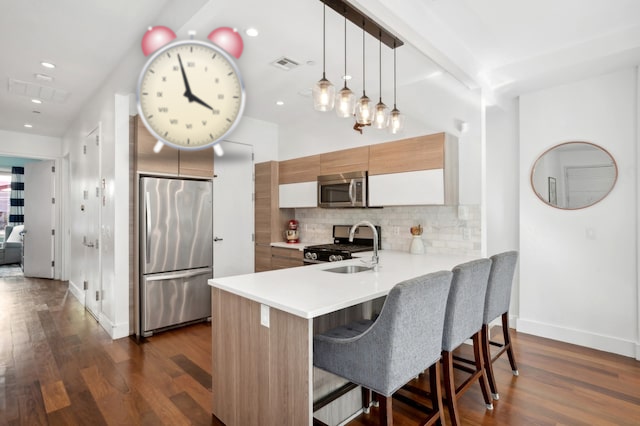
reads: 3,57
